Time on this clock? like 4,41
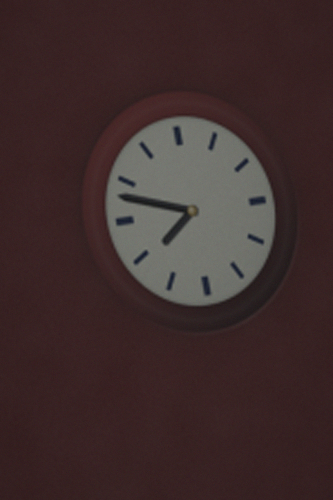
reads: 7,48
